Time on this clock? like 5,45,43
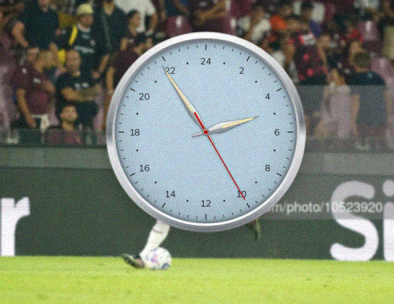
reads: 4,54,25
